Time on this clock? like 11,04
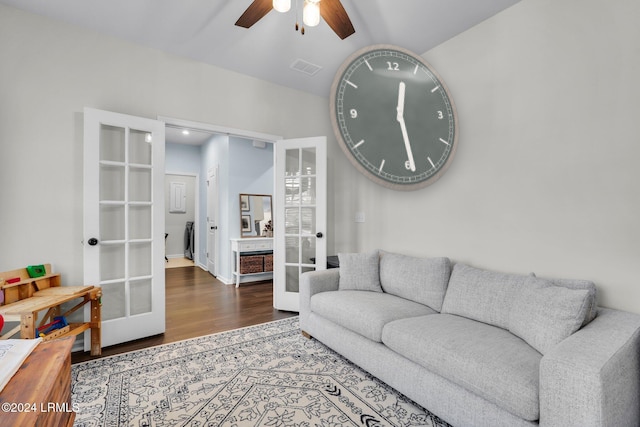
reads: 12,29
